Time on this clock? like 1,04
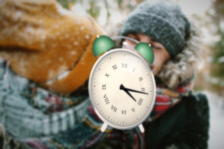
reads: 4,16
